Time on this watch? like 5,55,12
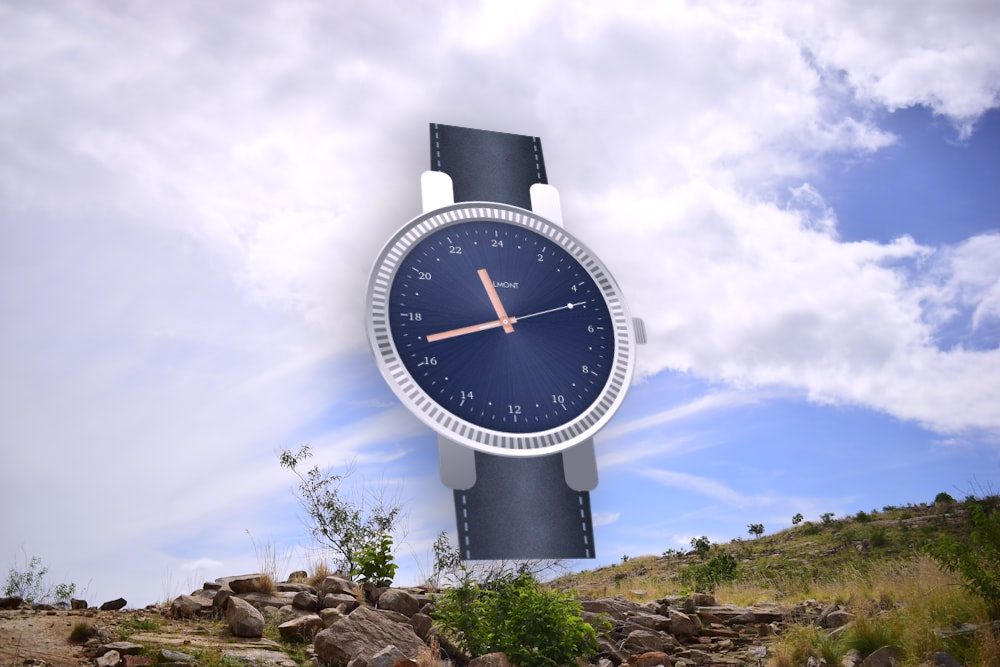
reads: 22,42,12
